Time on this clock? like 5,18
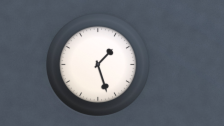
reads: 1,27
